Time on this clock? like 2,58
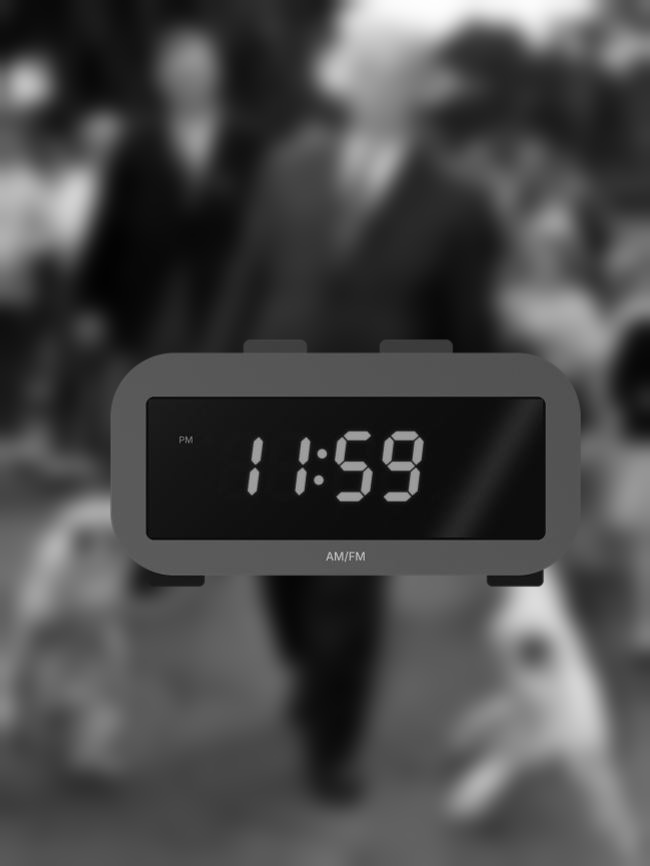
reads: 11,59
